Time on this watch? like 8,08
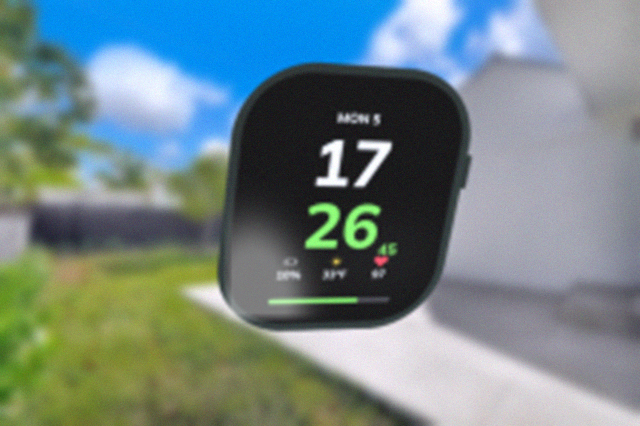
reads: 17,26
